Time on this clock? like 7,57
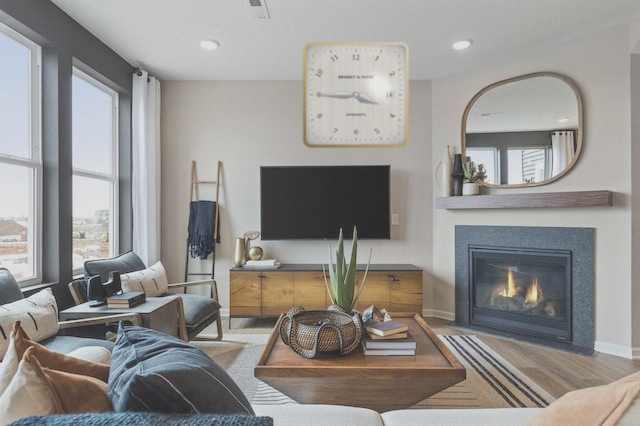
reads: 3,45
